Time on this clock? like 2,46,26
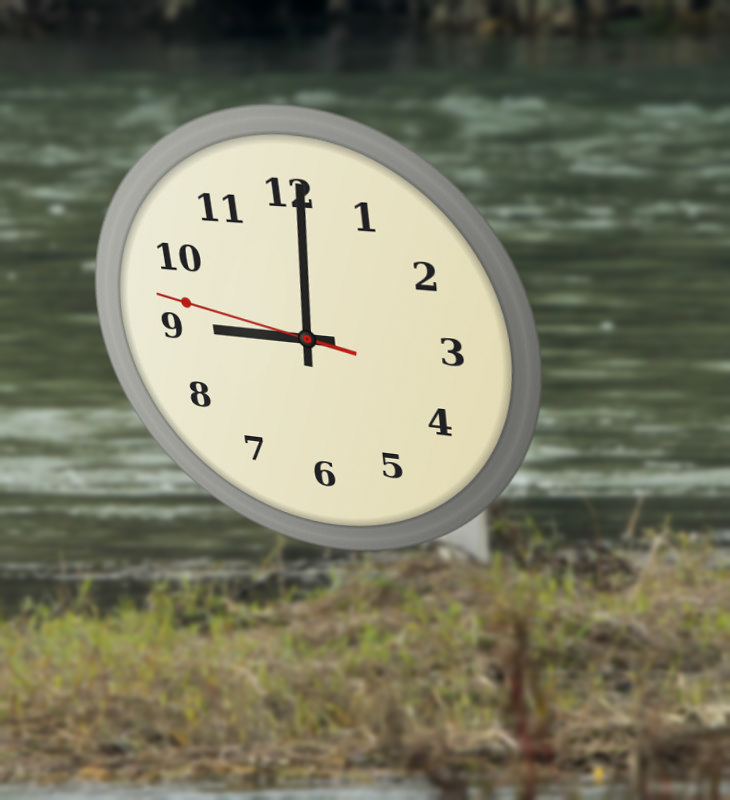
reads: 9,00,47
